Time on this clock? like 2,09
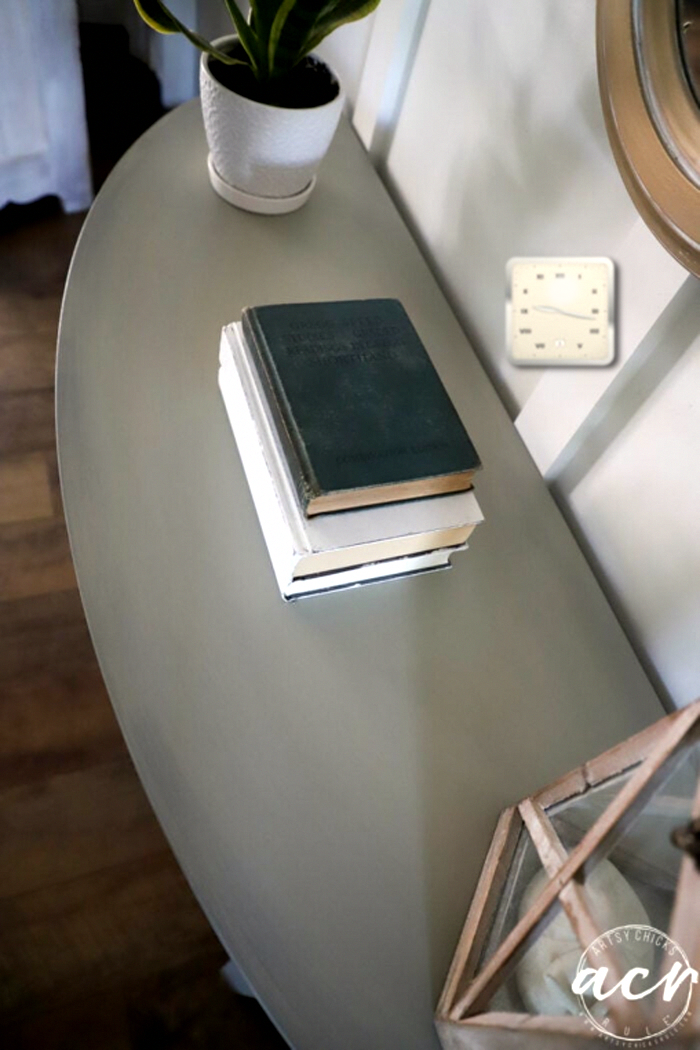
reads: 9,17
